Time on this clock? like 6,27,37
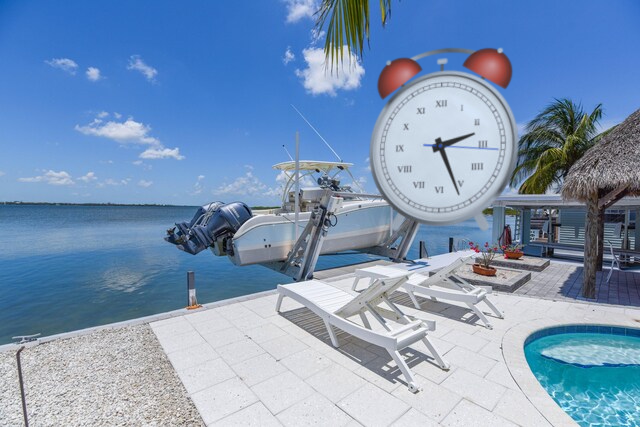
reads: 2,26,16
